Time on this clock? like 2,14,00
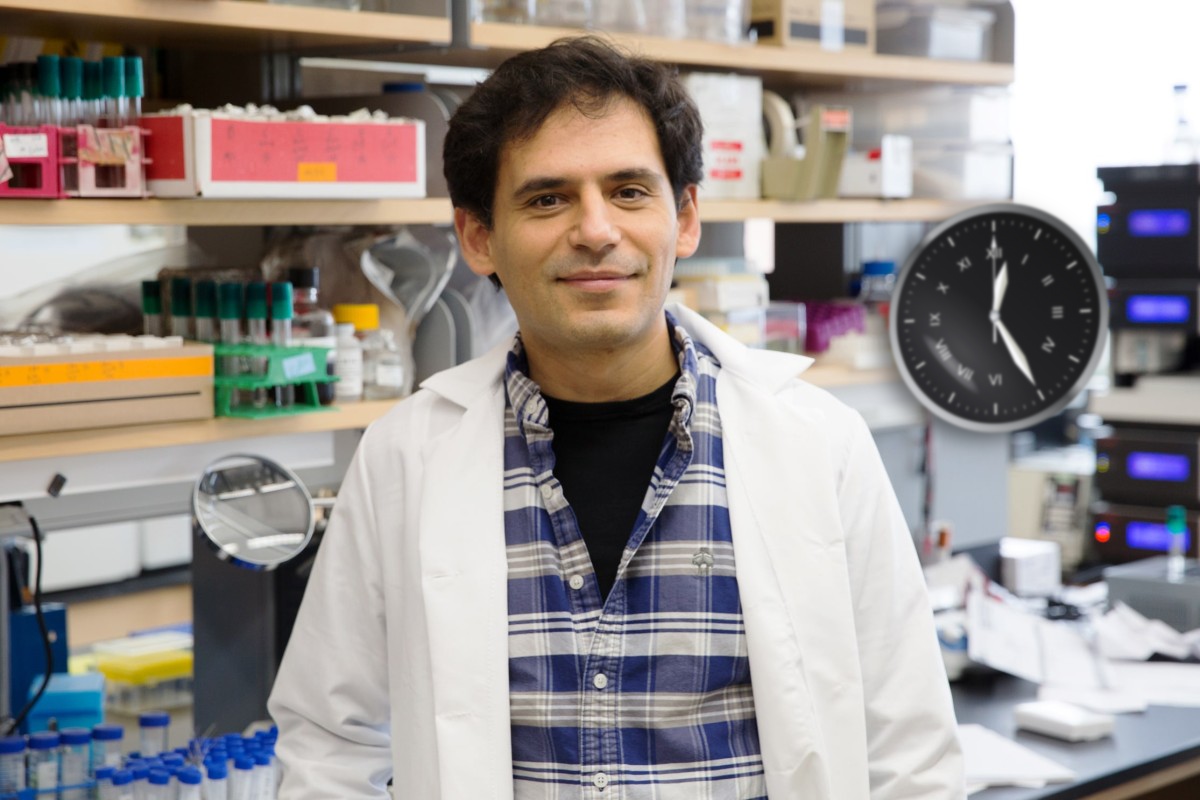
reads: 12,25,00
